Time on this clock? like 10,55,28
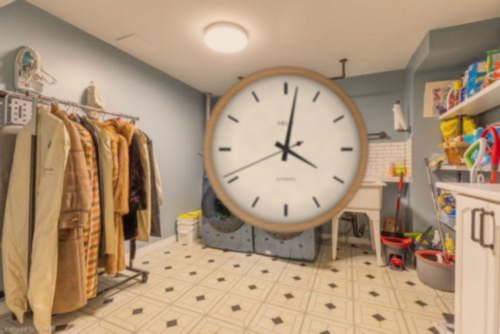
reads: 4,01,41
